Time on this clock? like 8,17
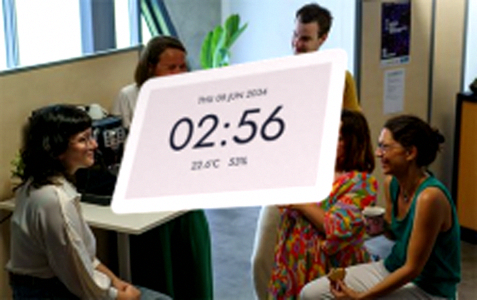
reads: 2,56
